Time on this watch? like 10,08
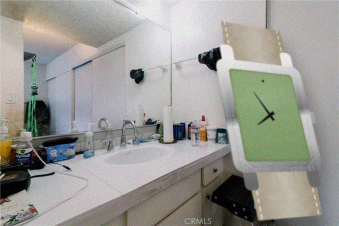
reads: 7,55
